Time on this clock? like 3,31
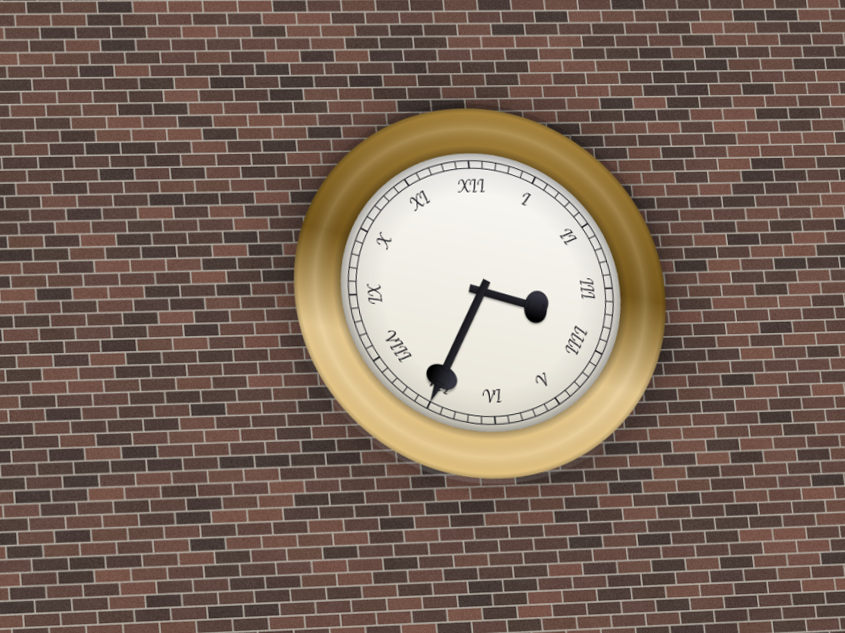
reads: 3,35
